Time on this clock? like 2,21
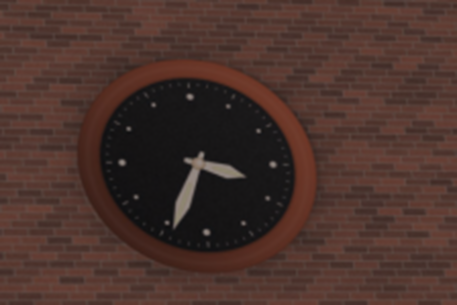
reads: 3,34
